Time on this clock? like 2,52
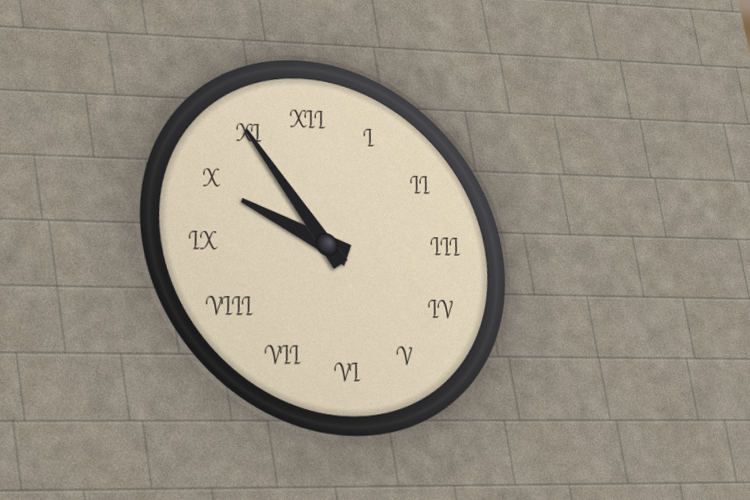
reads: 9,55
